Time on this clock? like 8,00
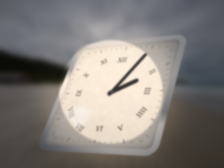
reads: 2,05
